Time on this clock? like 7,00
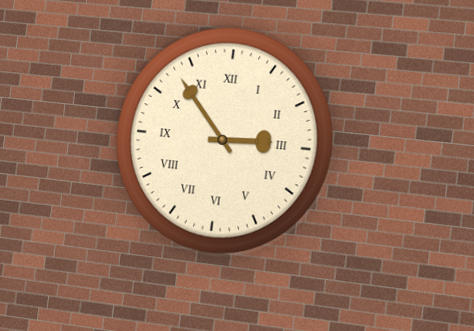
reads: 2,53
